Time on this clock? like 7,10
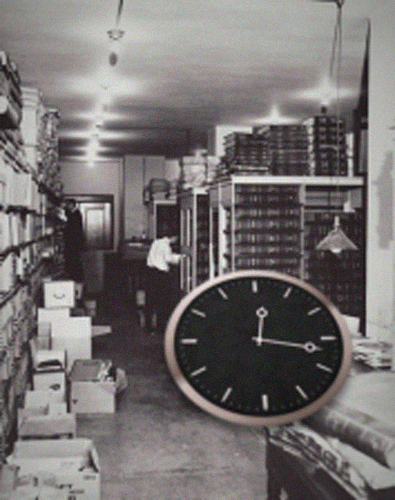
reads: 12,17
